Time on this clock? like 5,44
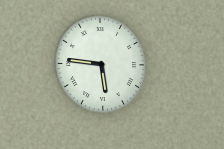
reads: 5,46
